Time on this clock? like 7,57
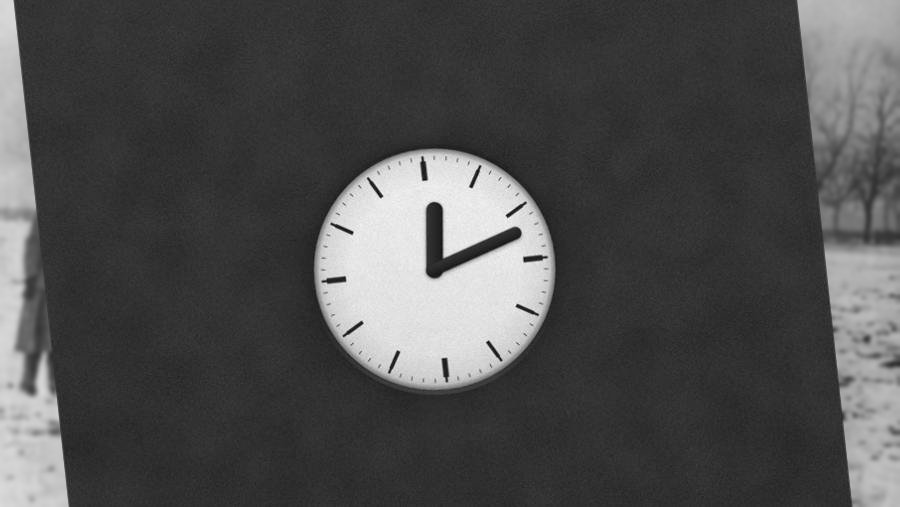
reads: 12,12
